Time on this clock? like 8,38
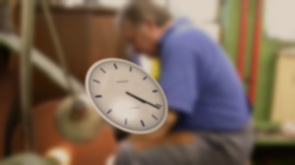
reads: 4,21
